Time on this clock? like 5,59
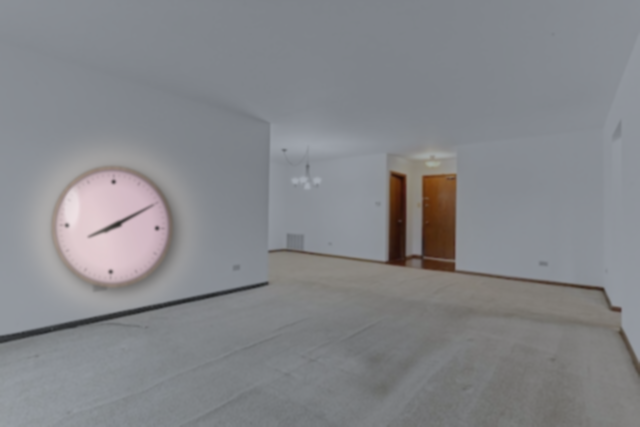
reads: 8,10
